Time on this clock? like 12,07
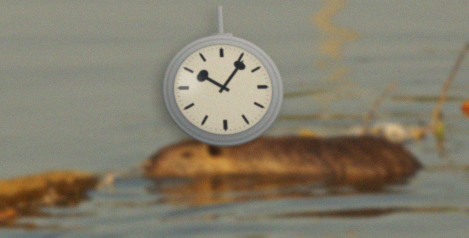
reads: 10,06
